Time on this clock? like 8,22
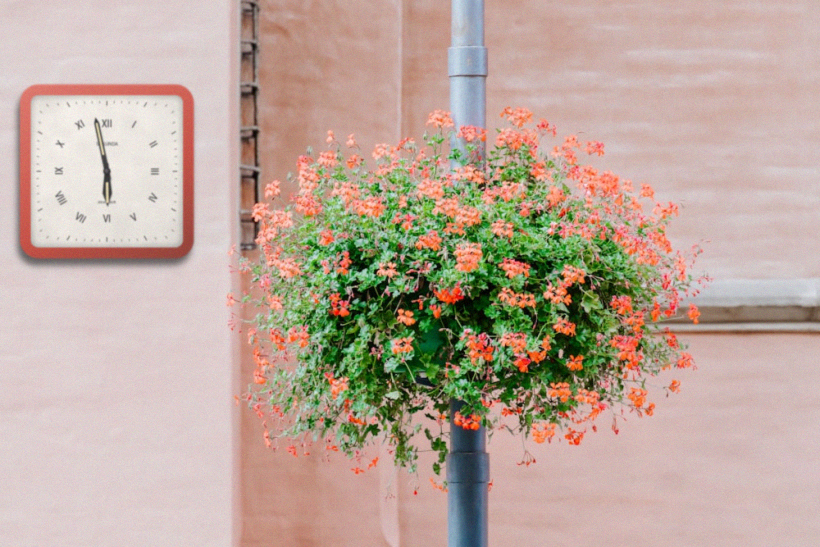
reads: 5,58
